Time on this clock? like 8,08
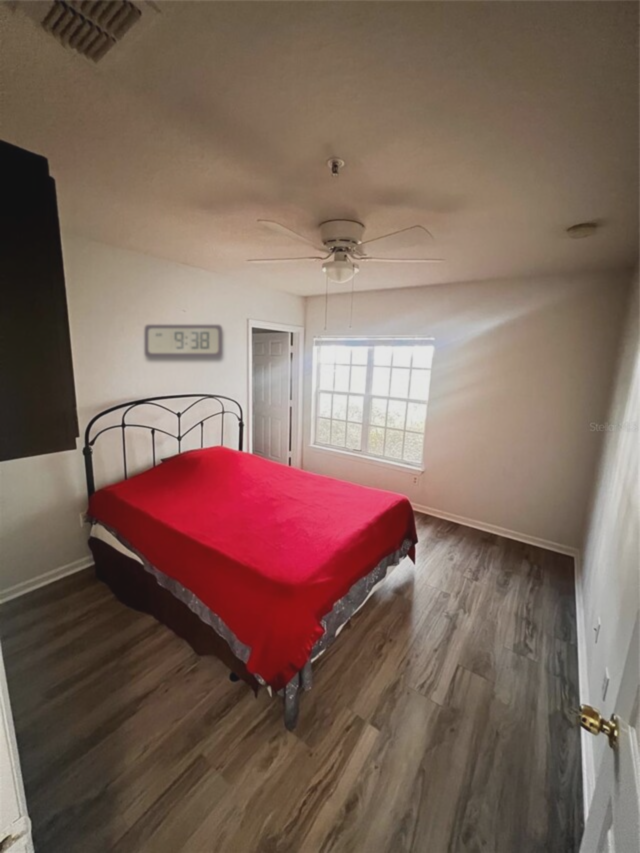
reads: 9,38
